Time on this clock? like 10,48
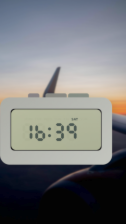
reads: 16,39
